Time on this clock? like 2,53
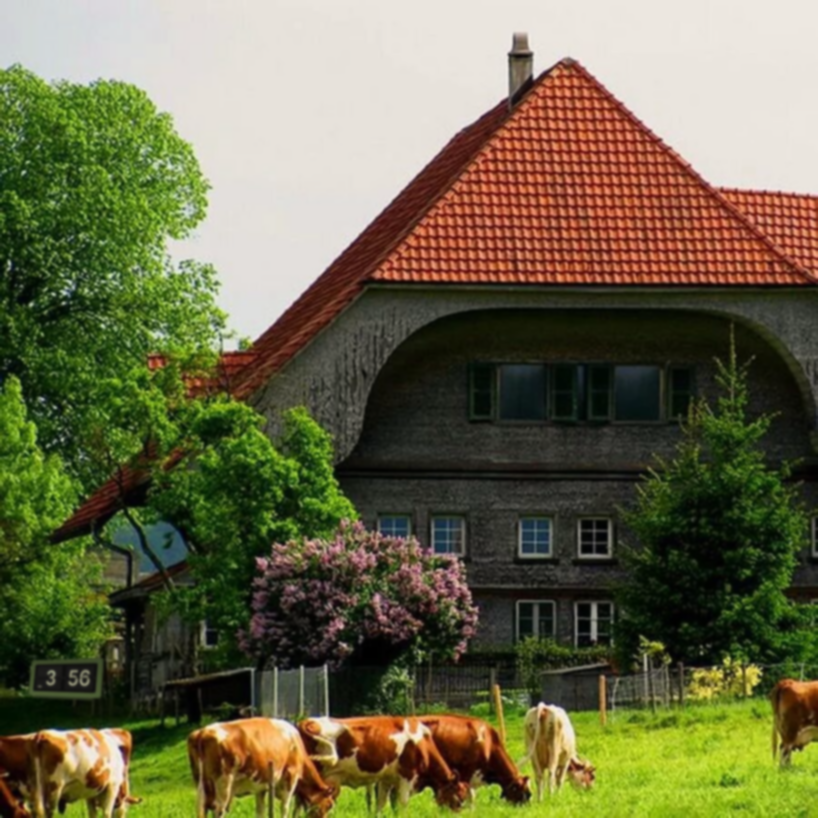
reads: 3,56
